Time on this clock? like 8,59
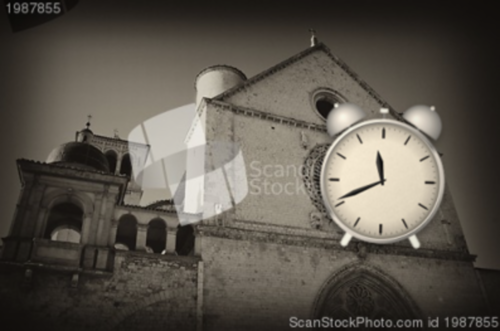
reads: 11,41
